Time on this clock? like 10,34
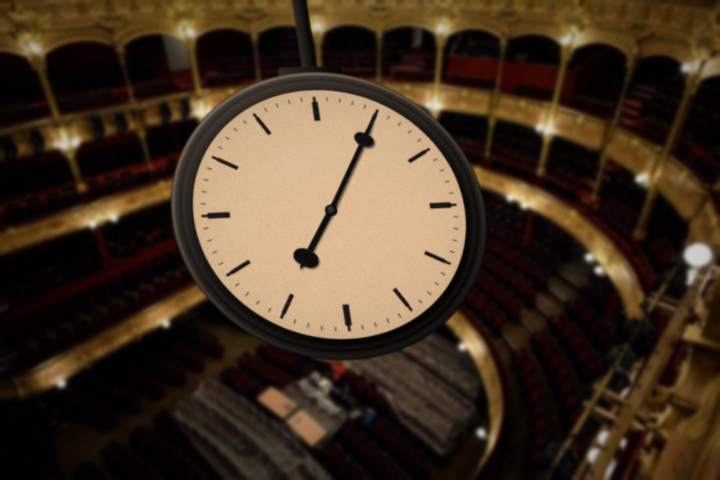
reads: 7,05
